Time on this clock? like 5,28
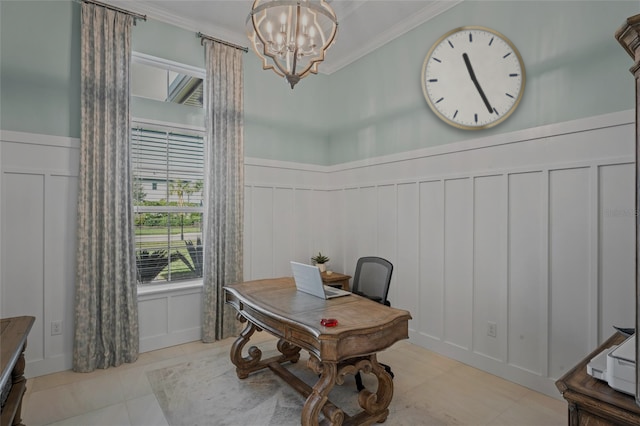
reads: 11,26
